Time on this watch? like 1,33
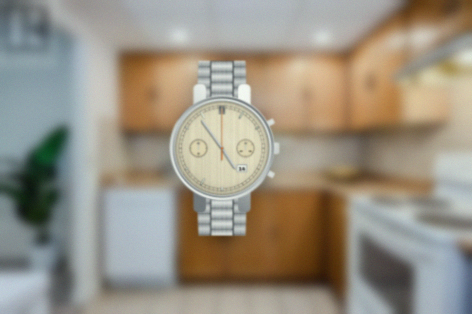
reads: 4,54
